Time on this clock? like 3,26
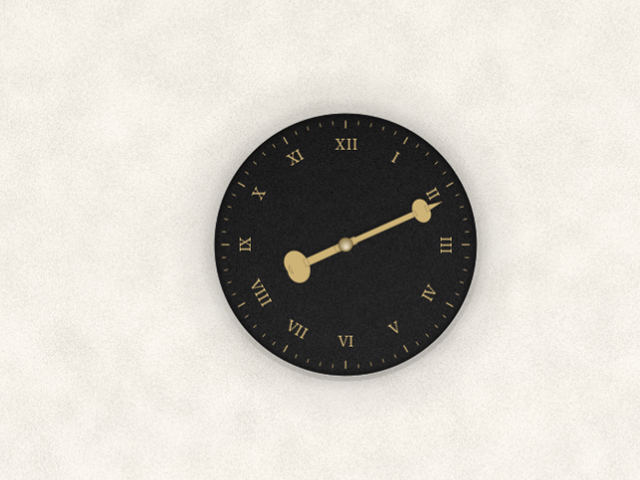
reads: 8,11
